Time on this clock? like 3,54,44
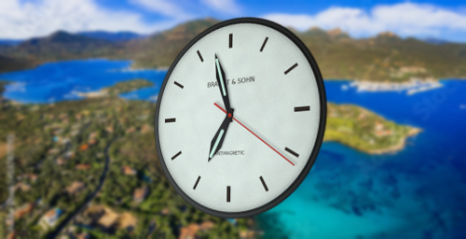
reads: 6,57,21
